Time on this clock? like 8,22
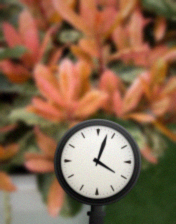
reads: 4,03
